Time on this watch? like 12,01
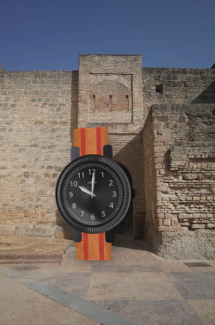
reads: 10,01
